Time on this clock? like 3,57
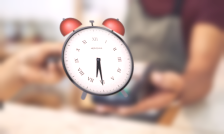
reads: 6,30
